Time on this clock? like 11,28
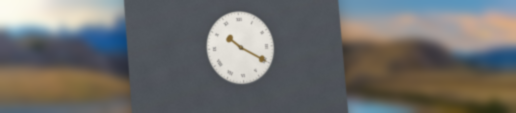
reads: 10,20
